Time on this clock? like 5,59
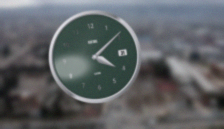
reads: 4,09
